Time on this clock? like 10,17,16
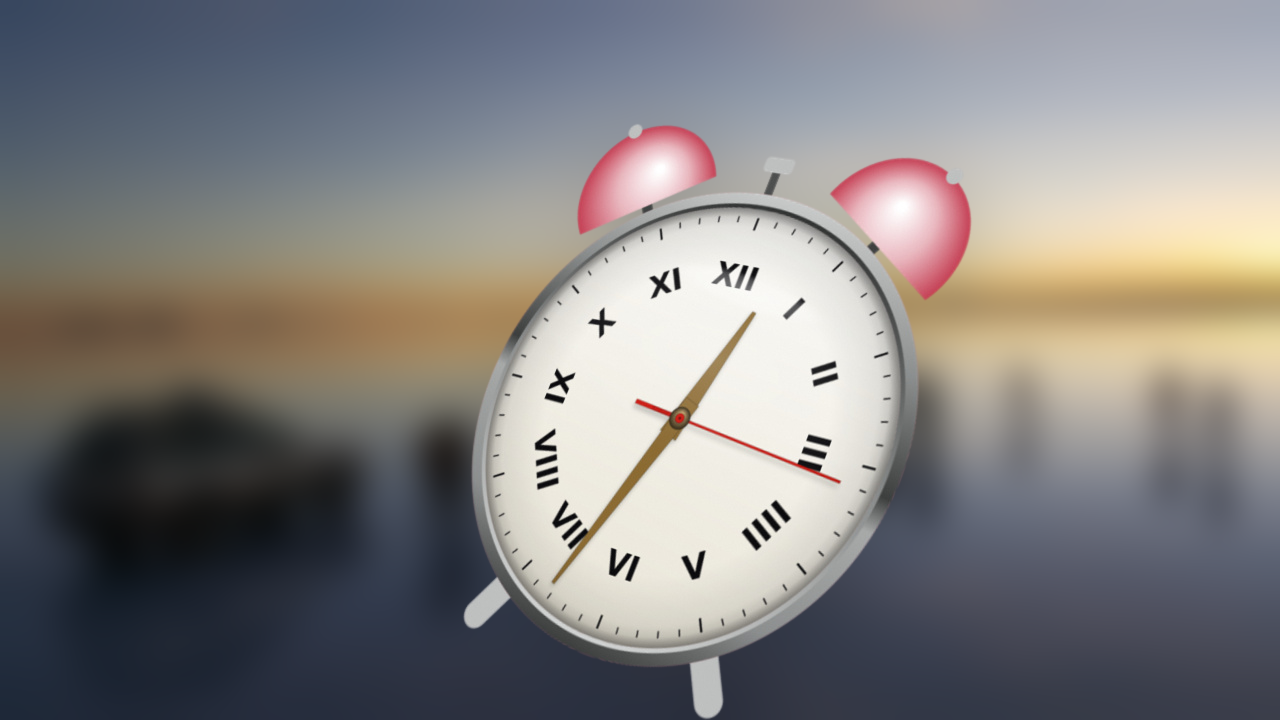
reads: 12,33,16
